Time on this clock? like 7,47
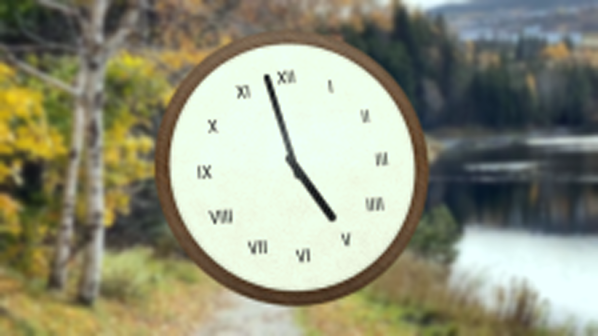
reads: 4,58
